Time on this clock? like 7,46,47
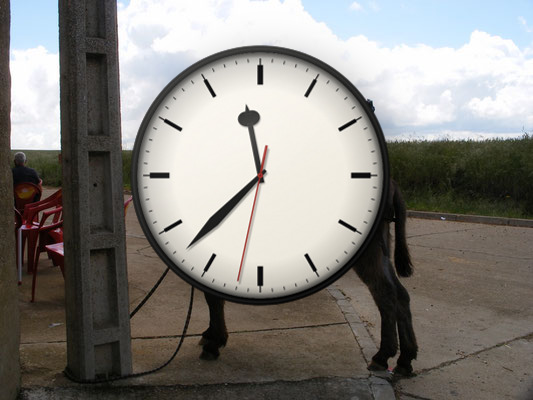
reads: 11,37,32
